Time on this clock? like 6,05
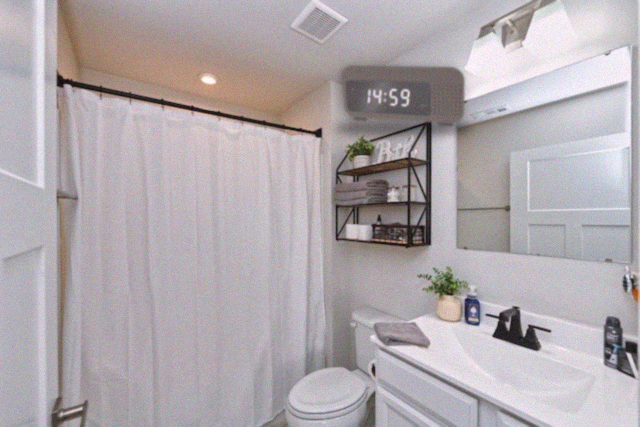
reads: 14,59
